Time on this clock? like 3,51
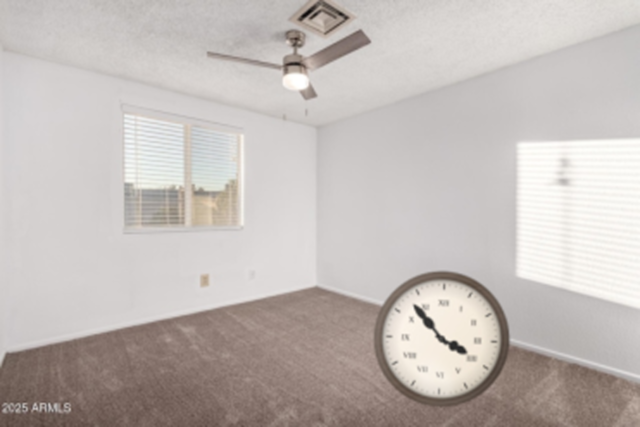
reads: 3,53
